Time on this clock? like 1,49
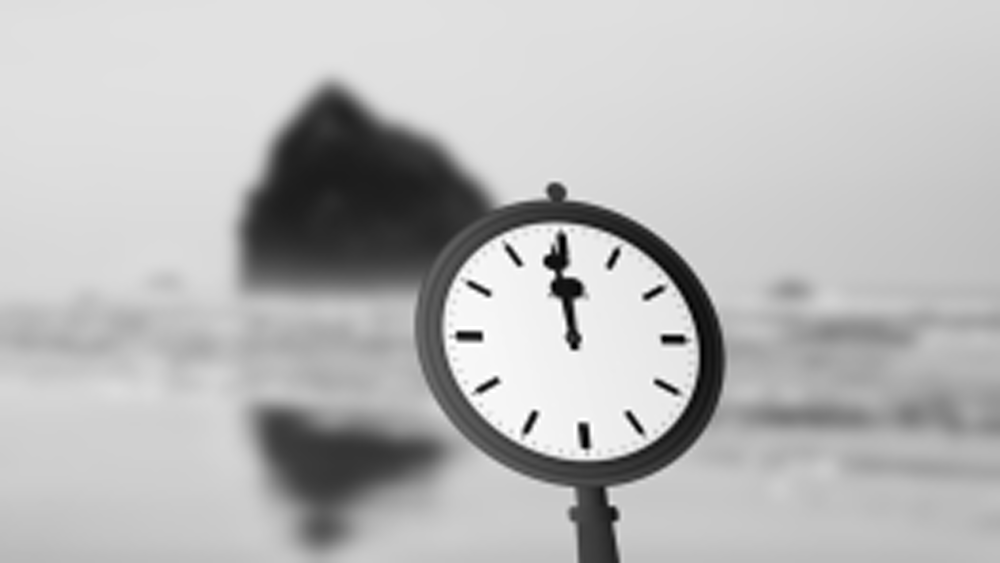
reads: 11,59
